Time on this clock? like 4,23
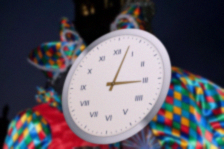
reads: 3,03
